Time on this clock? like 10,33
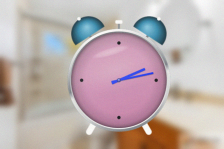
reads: 2,13
